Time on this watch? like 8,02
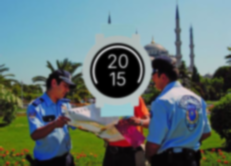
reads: 20,15
